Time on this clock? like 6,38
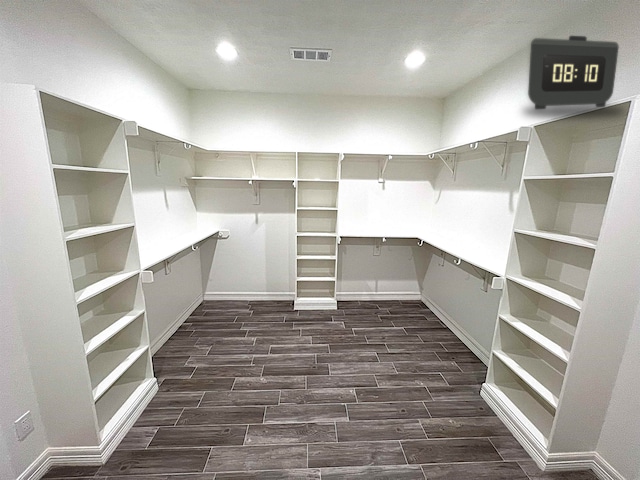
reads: 8,10
